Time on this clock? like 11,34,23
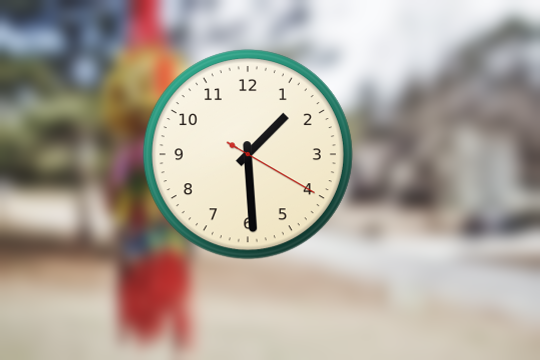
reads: 1,29,20
